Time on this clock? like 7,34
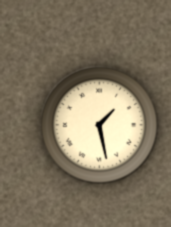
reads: 1,28
